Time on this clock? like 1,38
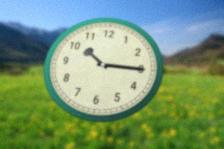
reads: 10,15
